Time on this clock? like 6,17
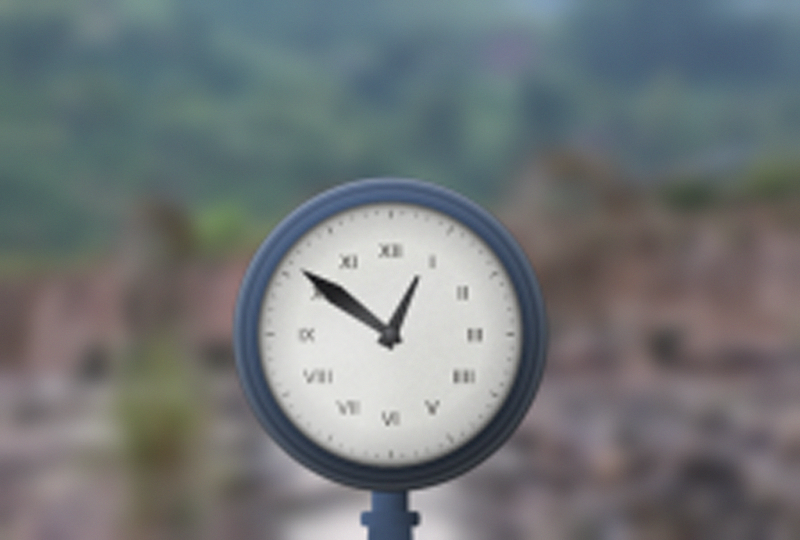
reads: 12,51
